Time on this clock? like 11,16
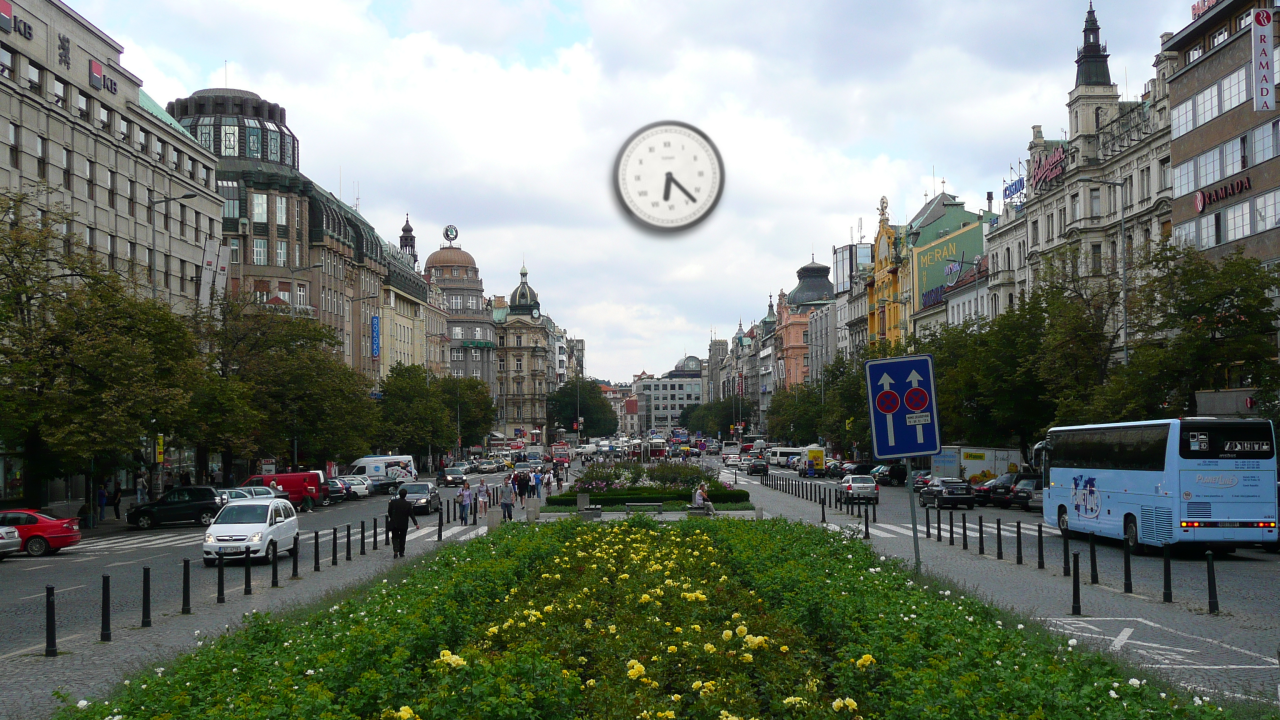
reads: 6,23
